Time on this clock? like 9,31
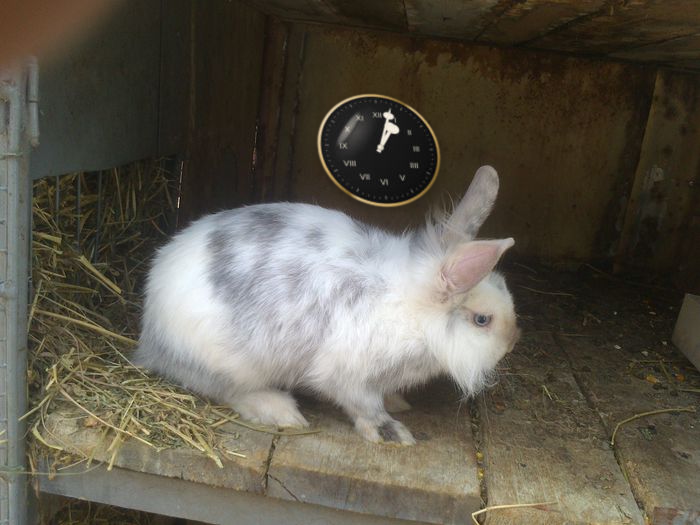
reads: 1,03
